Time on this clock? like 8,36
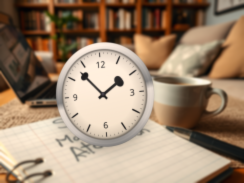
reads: 1,53
